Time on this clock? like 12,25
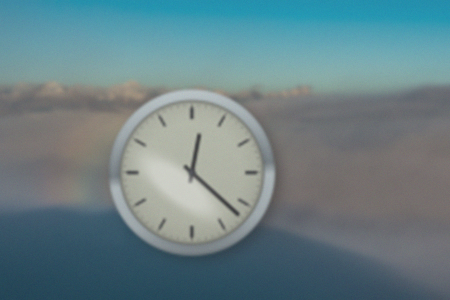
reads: 12,22
